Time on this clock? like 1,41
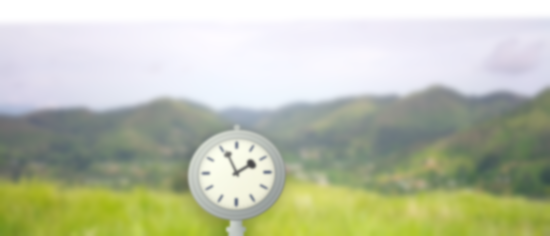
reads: 1,56
